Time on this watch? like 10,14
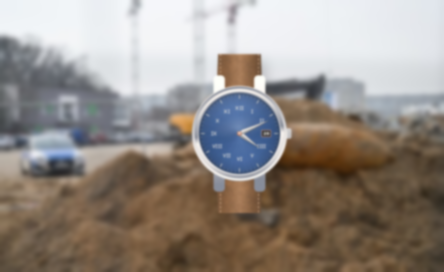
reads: 4,11
